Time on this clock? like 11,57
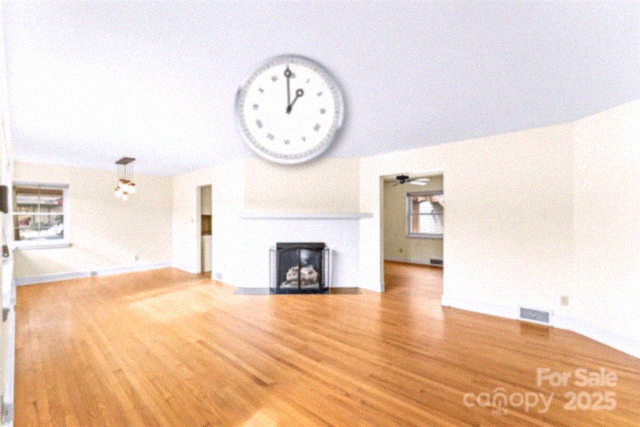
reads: 12,59
